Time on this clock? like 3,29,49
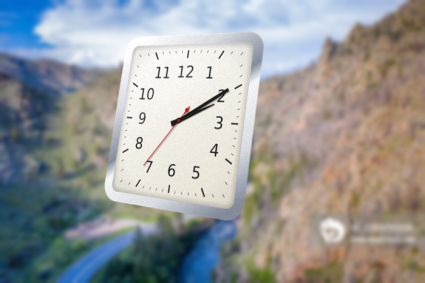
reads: 2,09,36
